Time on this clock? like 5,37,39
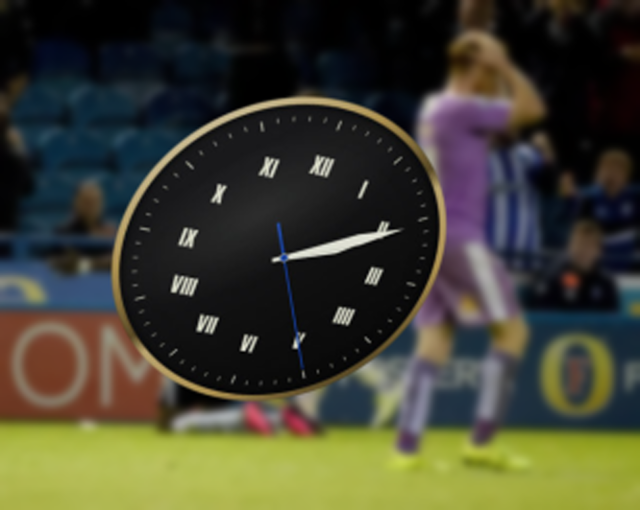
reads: 2,10,25
